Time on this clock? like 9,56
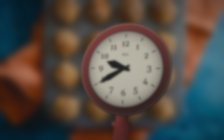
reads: 9,40
